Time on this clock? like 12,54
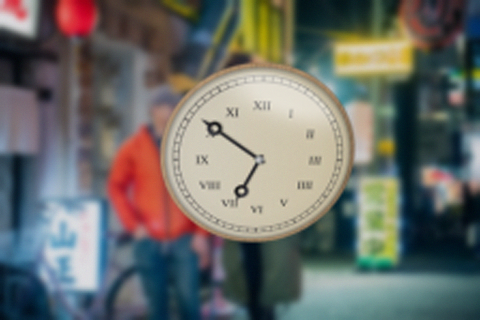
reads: 6,51
